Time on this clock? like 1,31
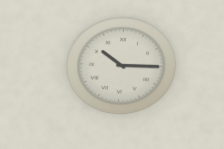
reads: 10,15
